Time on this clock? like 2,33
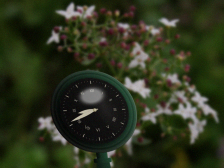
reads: 8,41
